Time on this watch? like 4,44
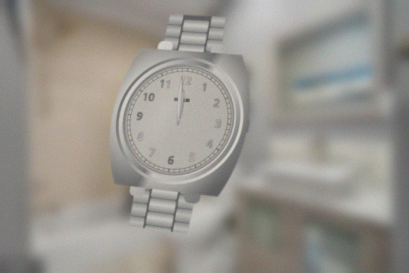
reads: 11,59
